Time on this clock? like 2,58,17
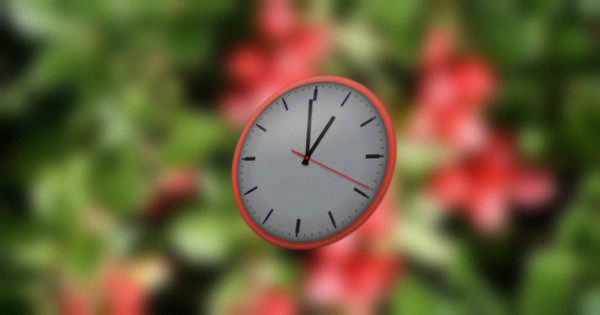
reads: 12,59,19
